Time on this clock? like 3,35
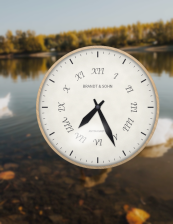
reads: 7,26
